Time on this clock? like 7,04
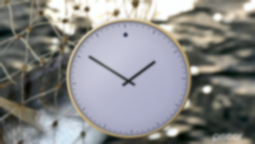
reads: 1,51
